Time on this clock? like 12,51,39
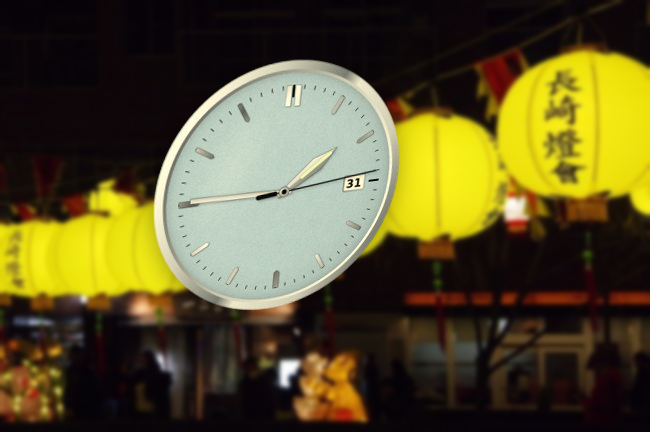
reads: 1,45,14
